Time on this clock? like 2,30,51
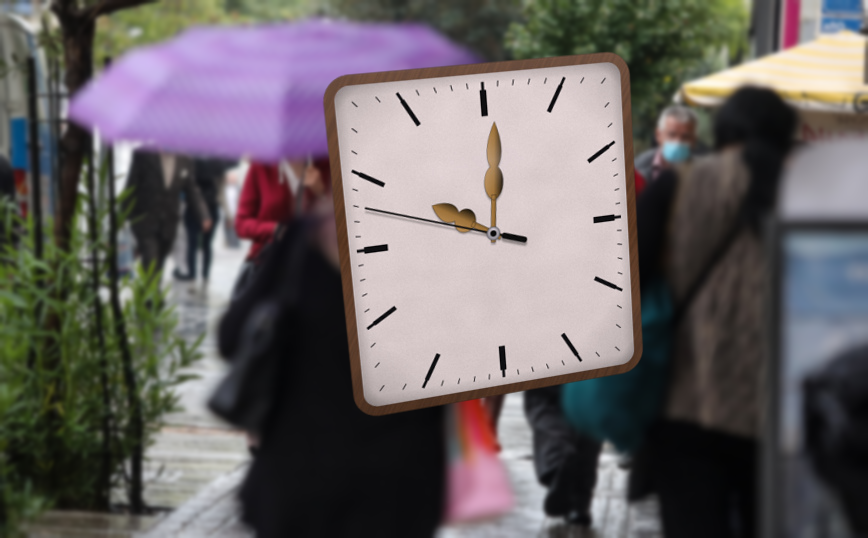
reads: 10,00,48
